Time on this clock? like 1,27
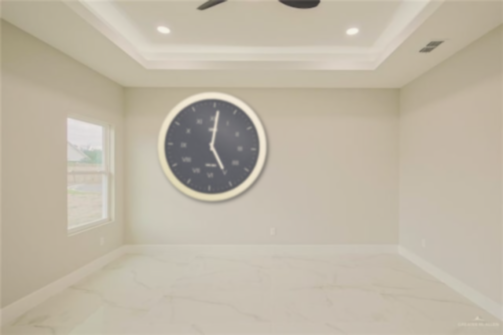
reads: 5,01
